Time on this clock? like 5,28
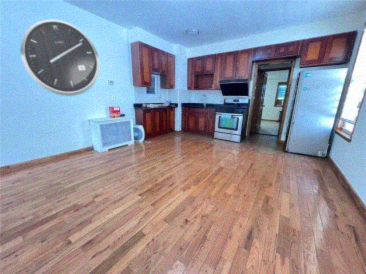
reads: 8,11
